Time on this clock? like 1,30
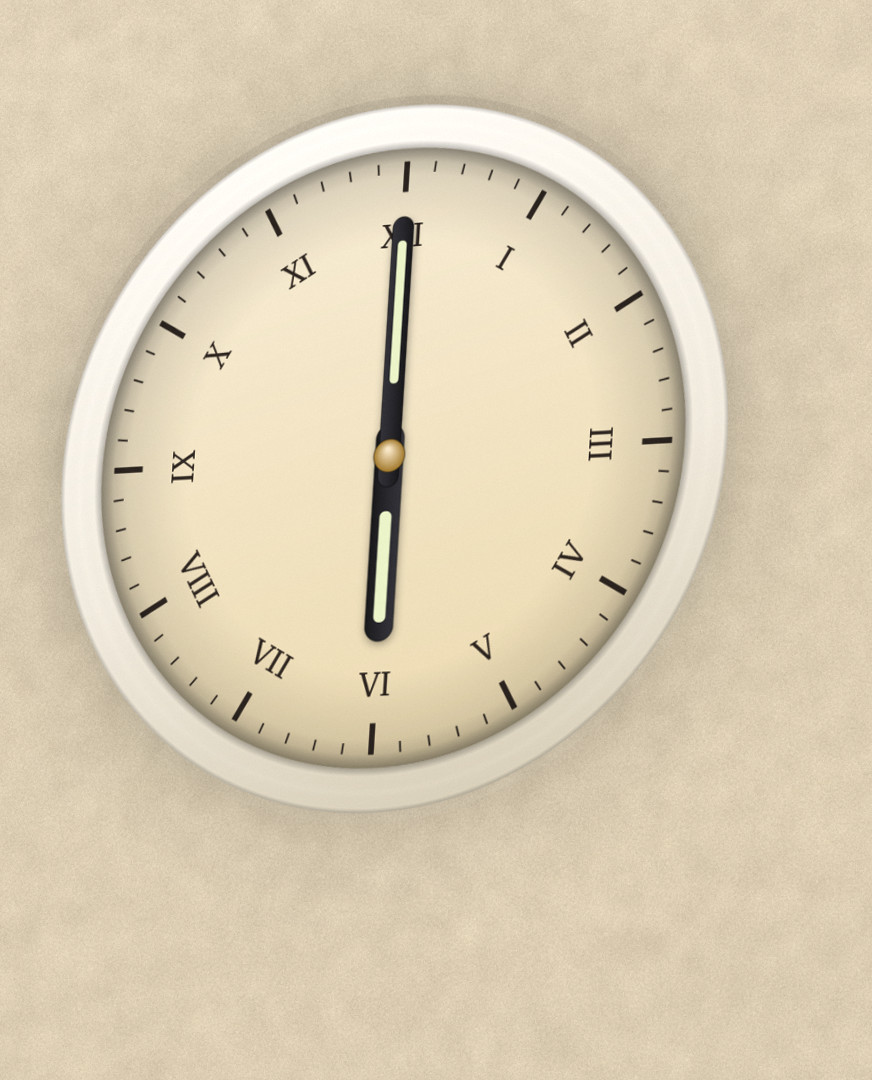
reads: 6,00
